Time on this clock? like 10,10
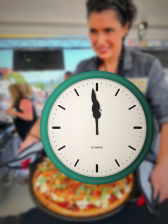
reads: 11,59
